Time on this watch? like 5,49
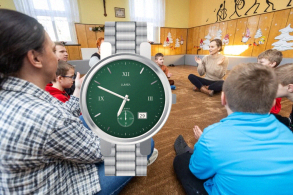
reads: 6,49
